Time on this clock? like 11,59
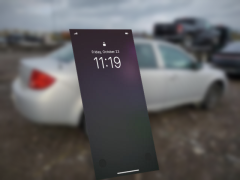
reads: 11,19
